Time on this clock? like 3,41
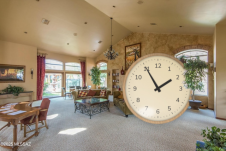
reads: 1,55
